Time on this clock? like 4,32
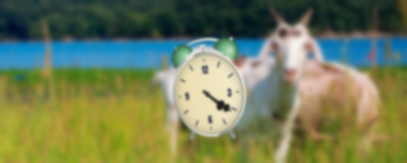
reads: 4,21
